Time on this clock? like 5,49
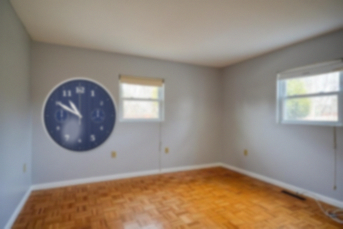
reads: 10,50
